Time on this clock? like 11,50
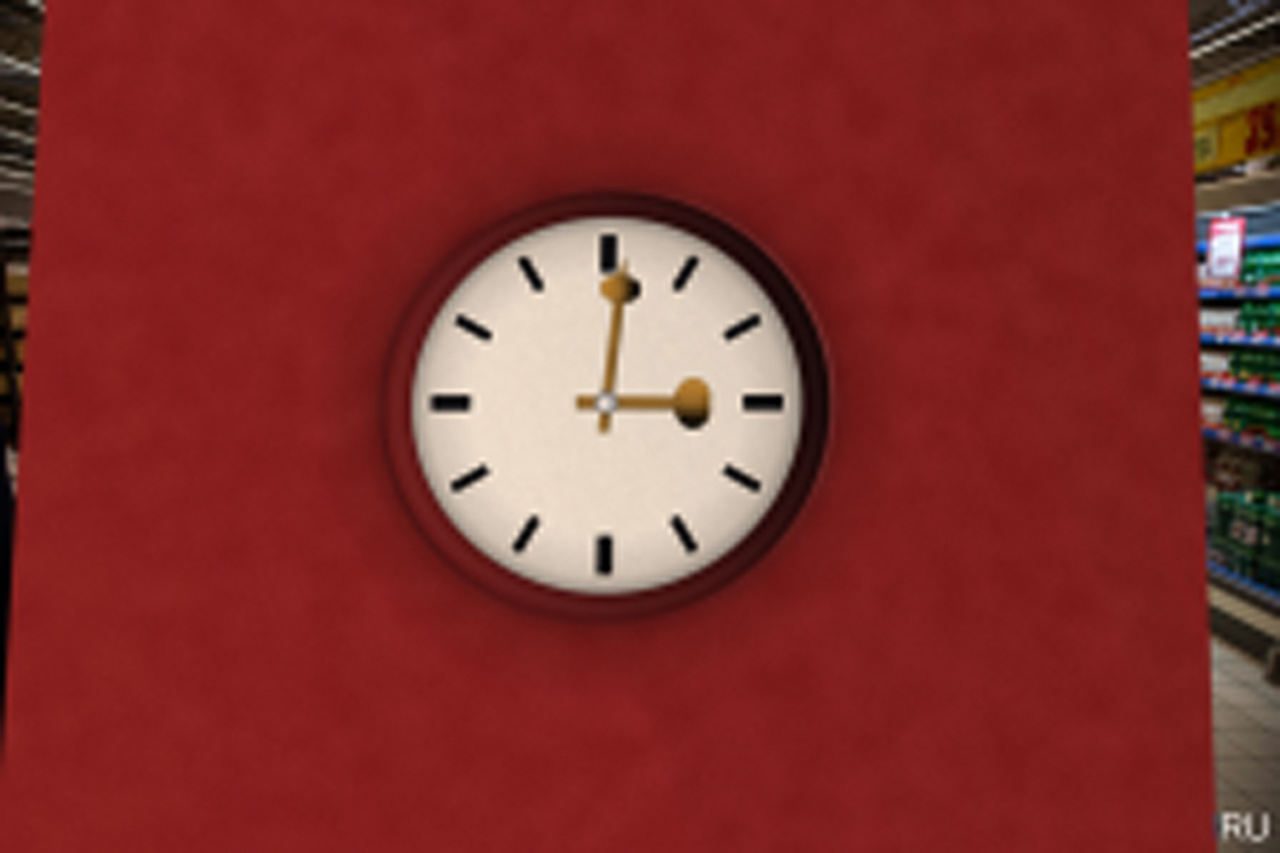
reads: 3,01
